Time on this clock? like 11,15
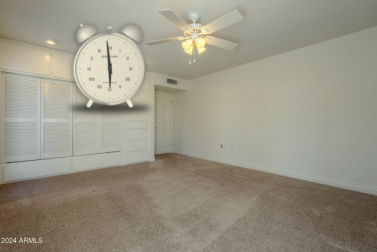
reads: 5,59
